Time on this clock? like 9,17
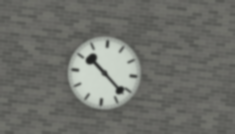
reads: 10,22
